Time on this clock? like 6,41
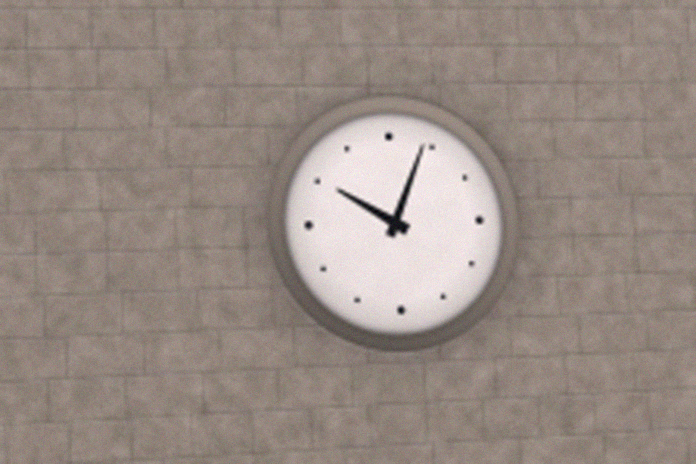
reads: 10,04
